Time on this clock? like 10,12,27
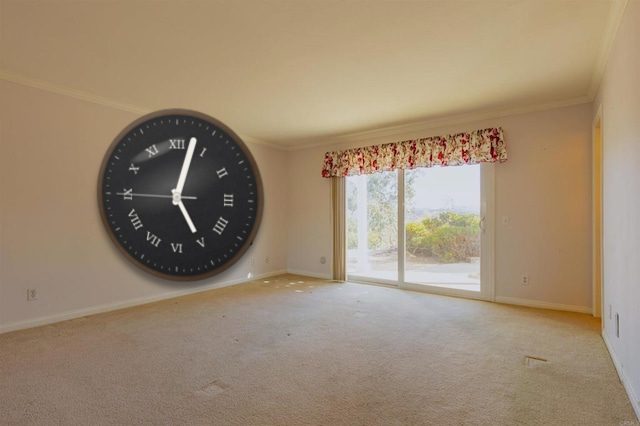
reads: 5,02,45
